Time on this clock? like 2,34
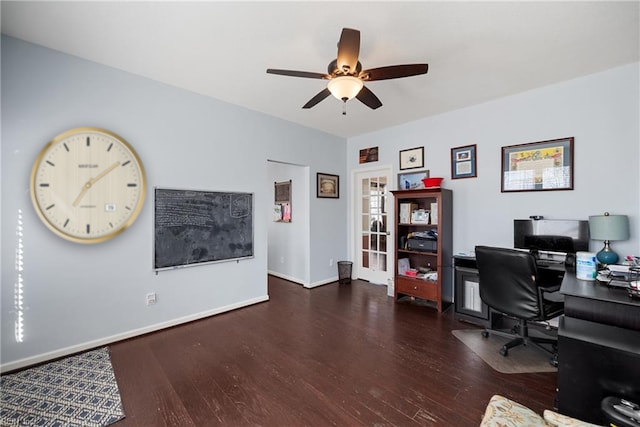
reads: 7,09
